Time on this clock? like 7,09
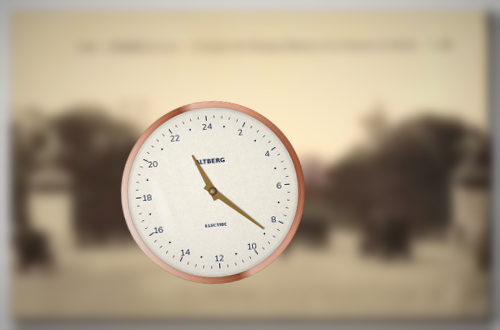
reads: 22,22
